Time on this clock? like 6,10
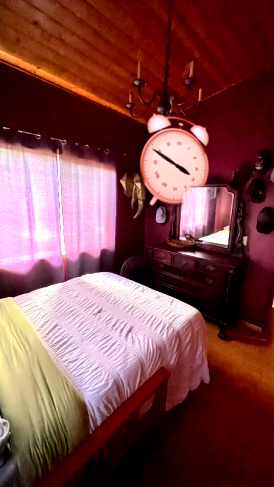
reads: 3,49
